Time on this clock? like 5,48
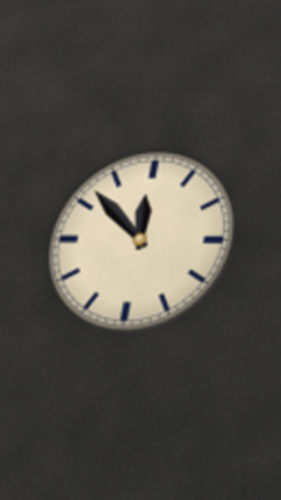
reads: 11,52
